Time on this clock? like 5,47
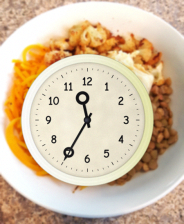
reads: 11,35
